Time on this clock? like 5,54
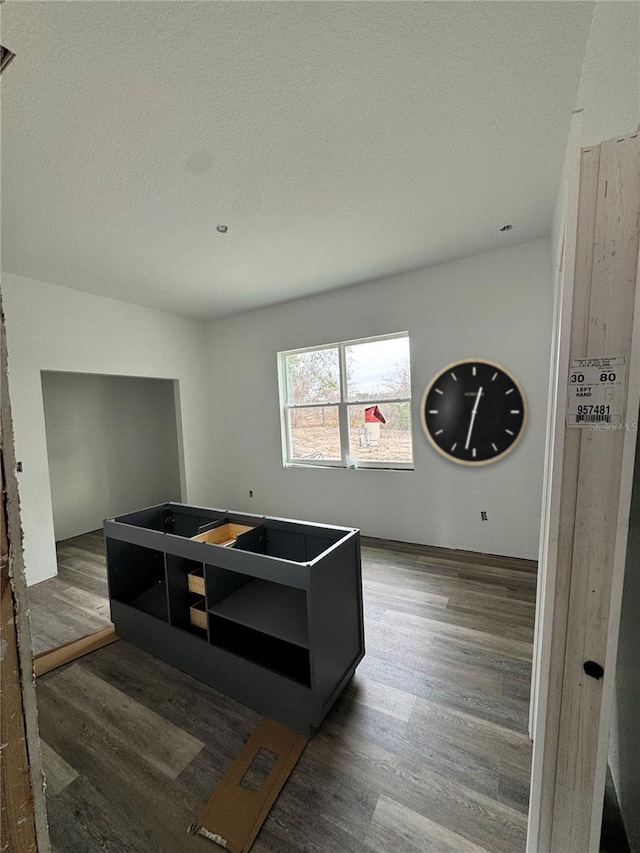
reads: 12,32
